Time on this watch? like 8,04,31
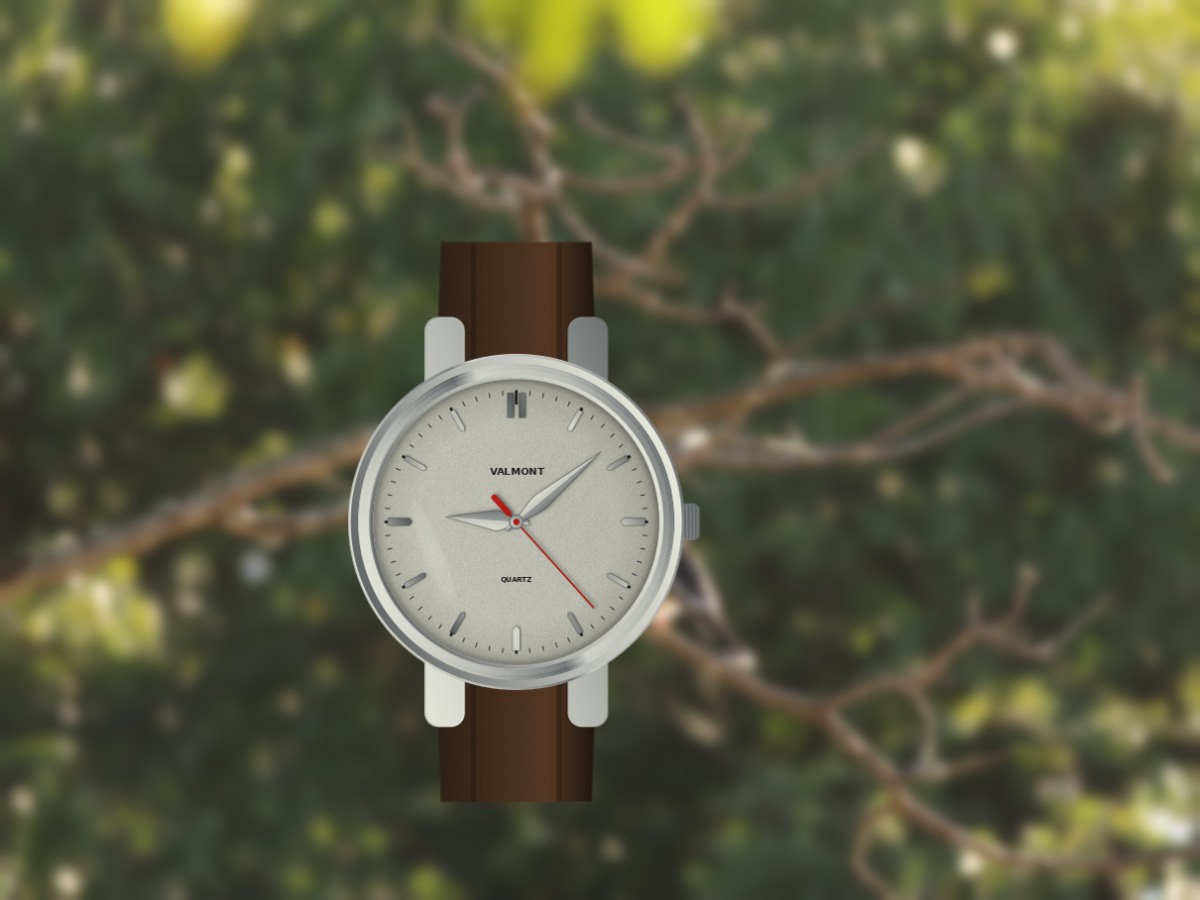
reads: 9,08,23
